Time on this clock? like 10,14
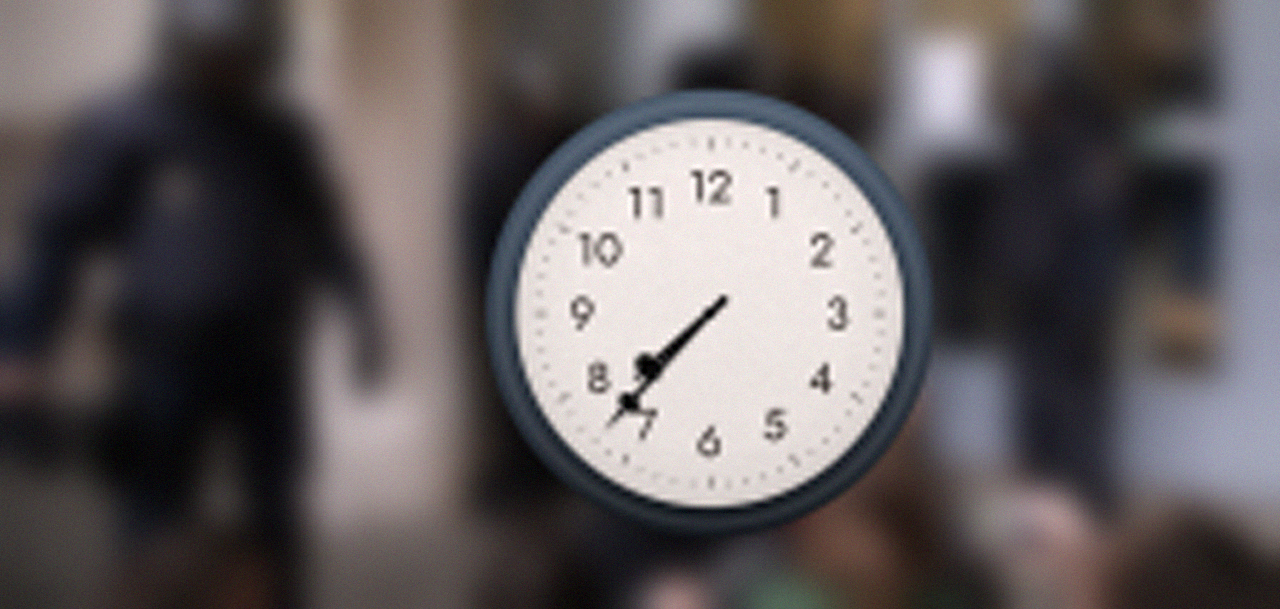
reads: 7,37
